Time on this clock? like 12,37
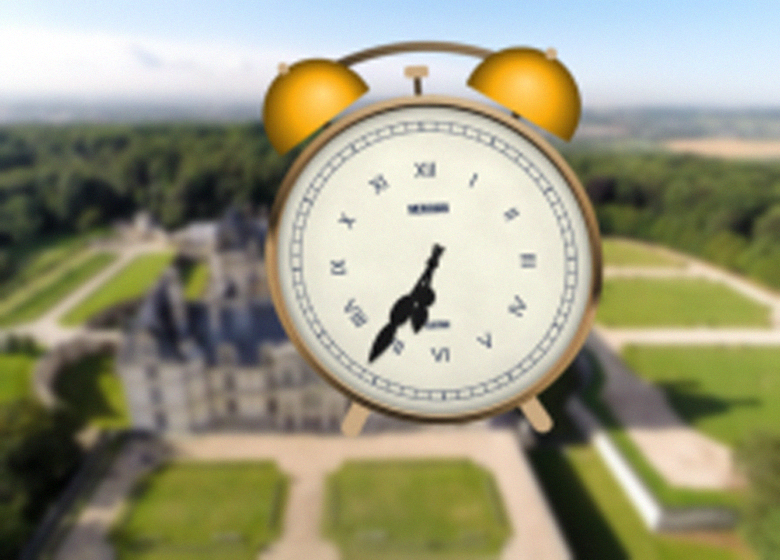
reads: 6,36
